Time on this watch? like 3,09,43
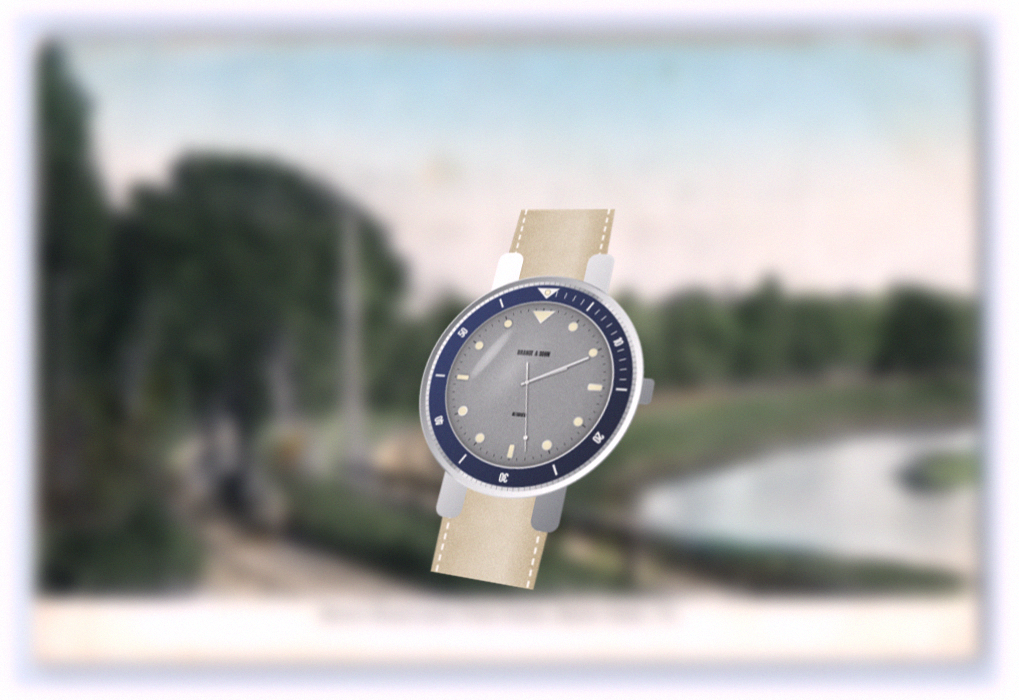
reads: 2,10,28
